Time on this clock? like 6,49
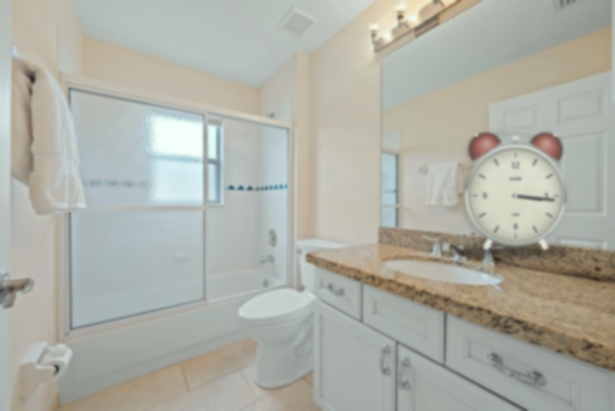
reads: 3,16
